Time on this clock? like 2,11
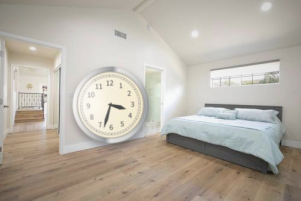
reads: 3,33
